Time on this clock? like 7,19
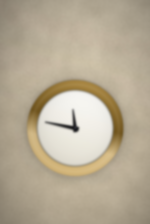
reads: 11,47
